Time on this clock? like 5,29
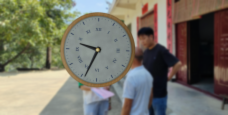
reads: 9,34
